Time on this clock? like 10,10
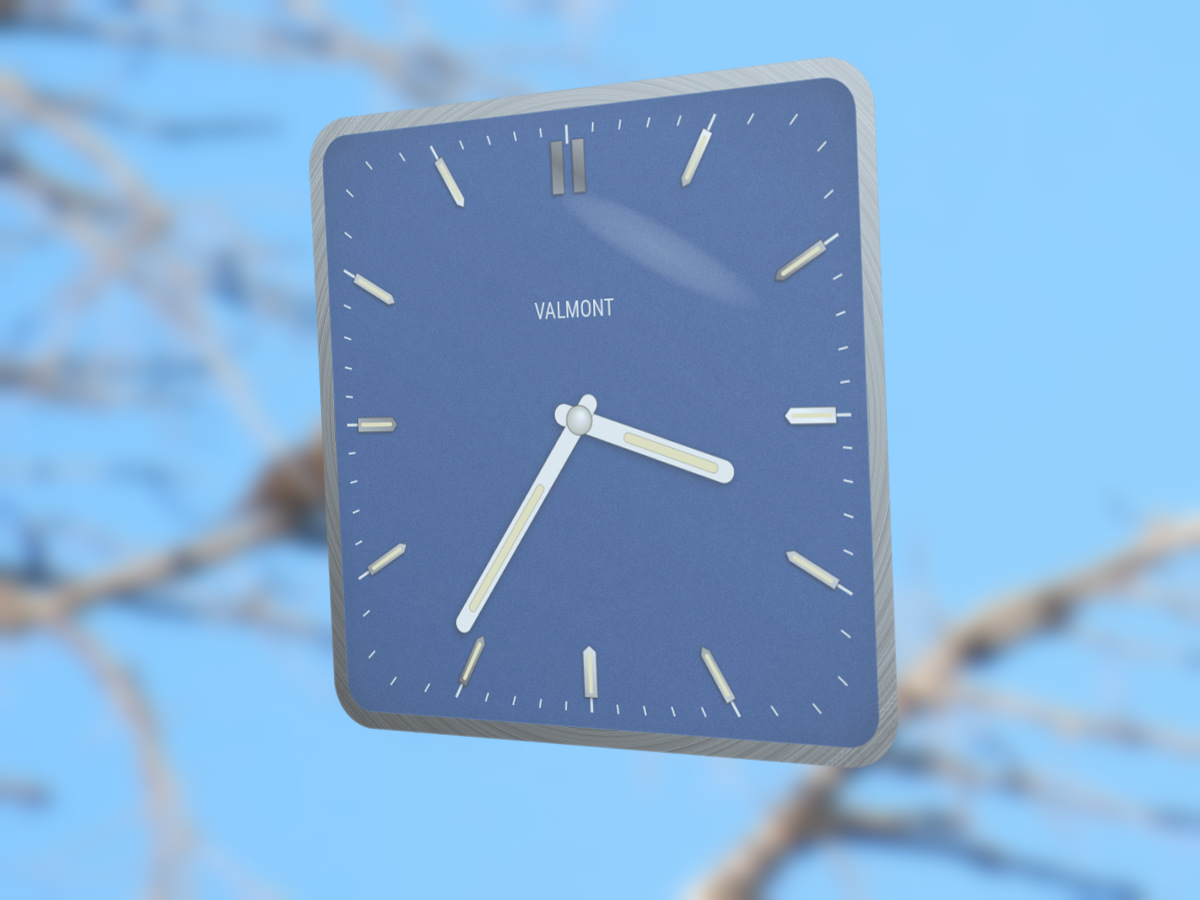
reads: 3,36
